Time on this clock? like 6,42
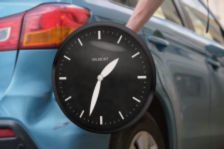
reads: 1,33
